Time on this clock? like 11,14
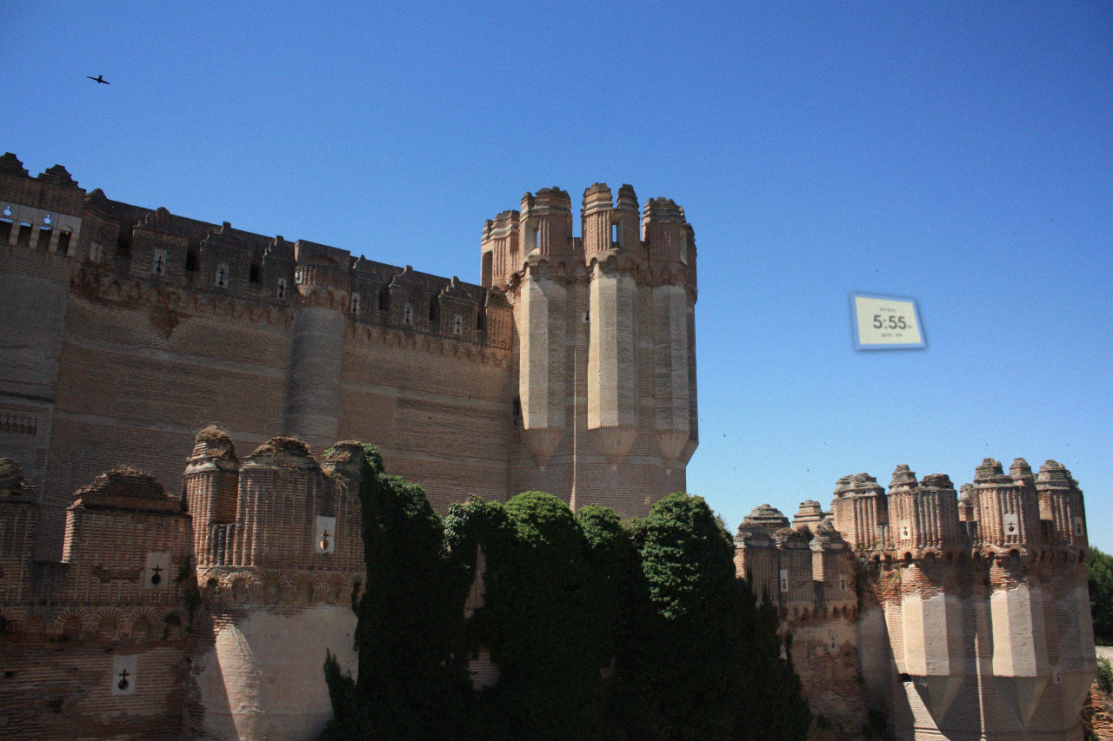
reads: 5,55
